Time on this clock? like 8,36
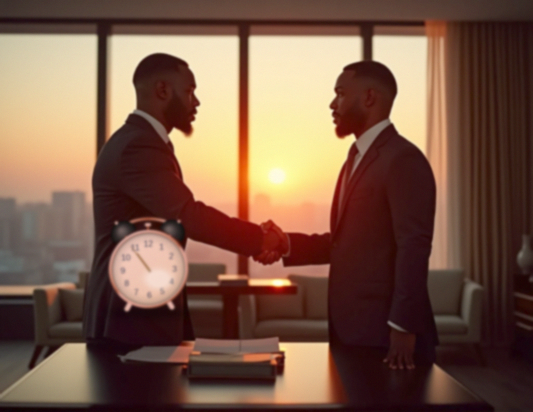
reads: 10,54
